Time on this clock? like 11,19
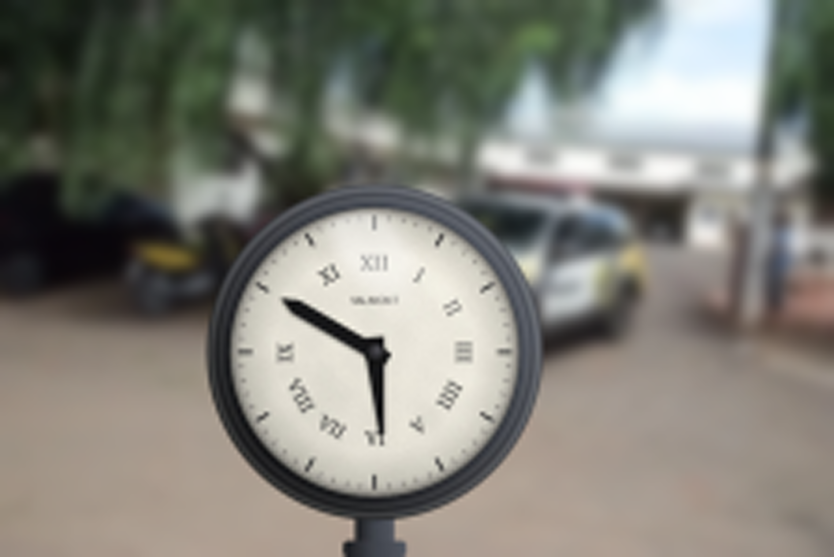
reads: 5,50
